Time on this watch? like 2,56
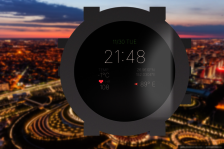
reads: 21,48
